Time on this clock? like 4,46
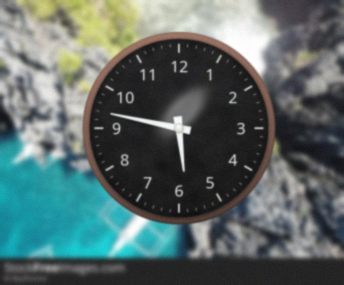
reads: 5,47
